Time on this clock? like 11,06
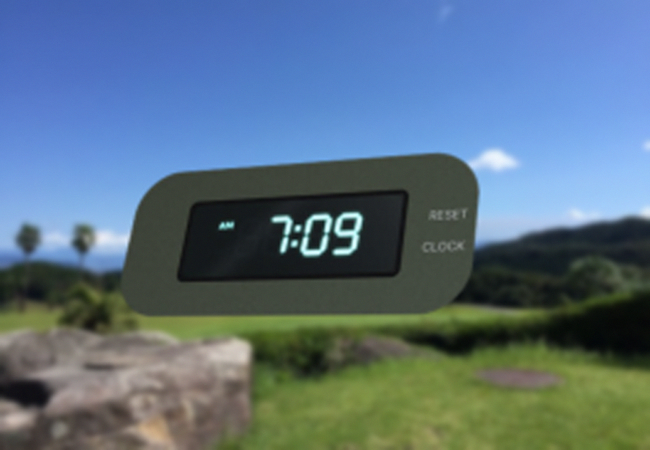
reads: 7,09
